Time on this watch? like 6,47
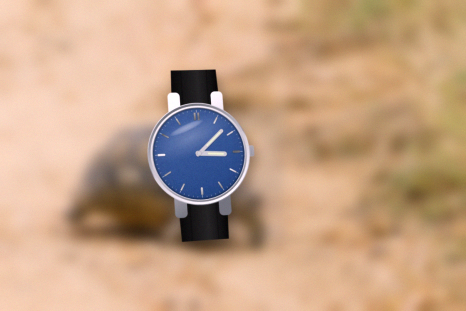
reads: 3,08
